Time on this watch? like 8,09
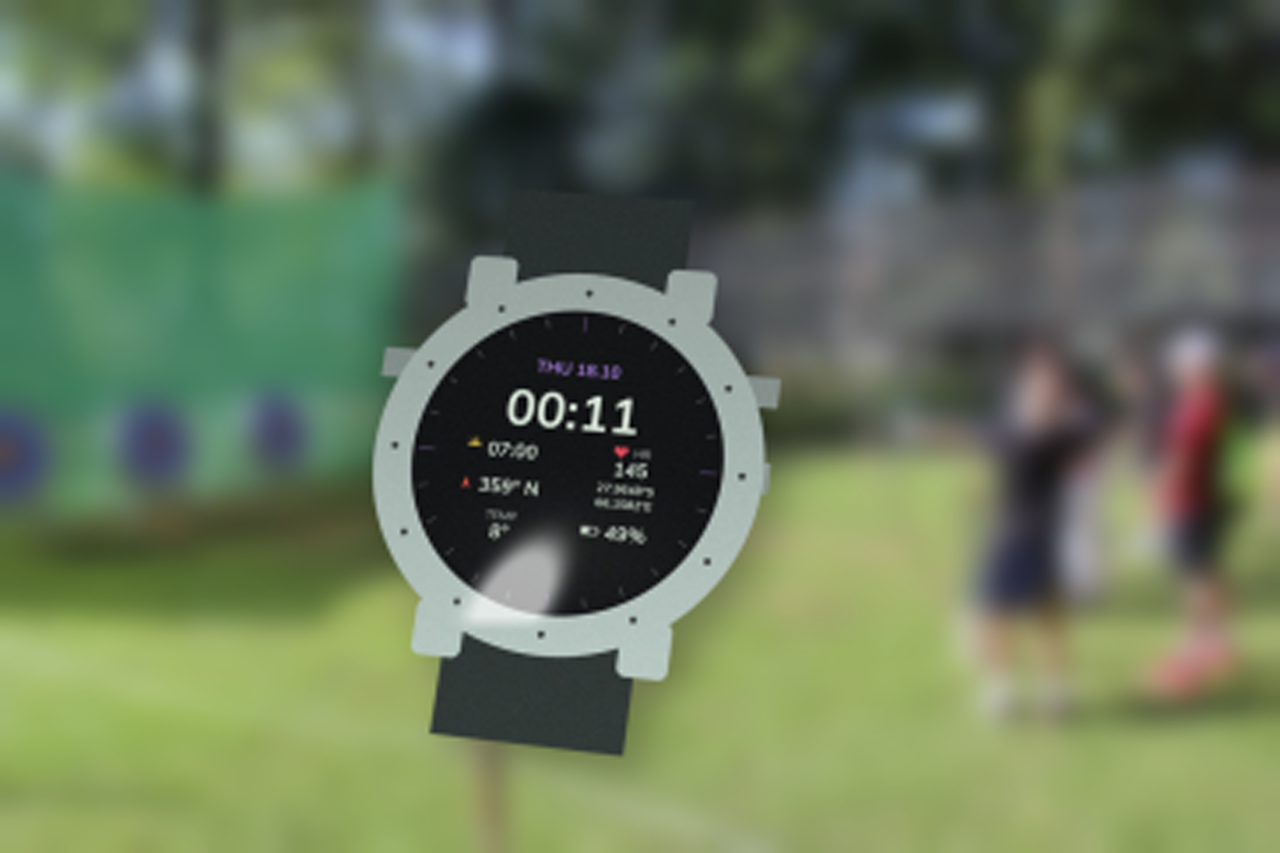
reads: 0,11
